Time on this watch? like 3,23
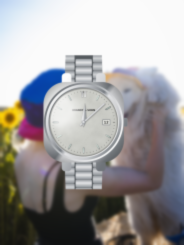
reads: 12,08
